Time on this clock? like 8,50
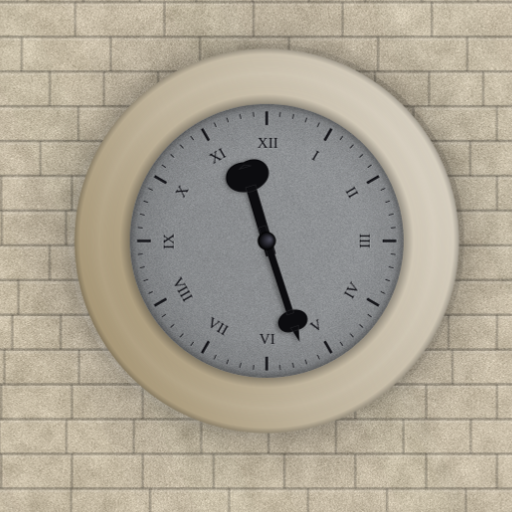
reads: 11,27
